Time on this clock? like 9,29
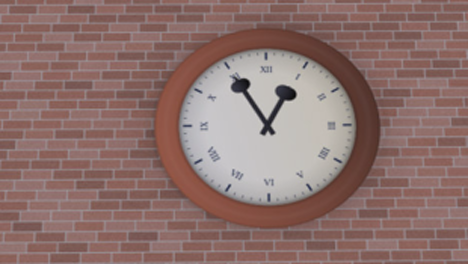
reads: 12,55
